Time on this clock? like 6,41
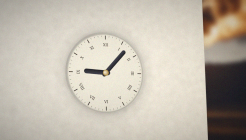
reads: 9,07
